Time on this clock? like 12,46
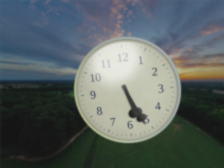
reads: 5,26
